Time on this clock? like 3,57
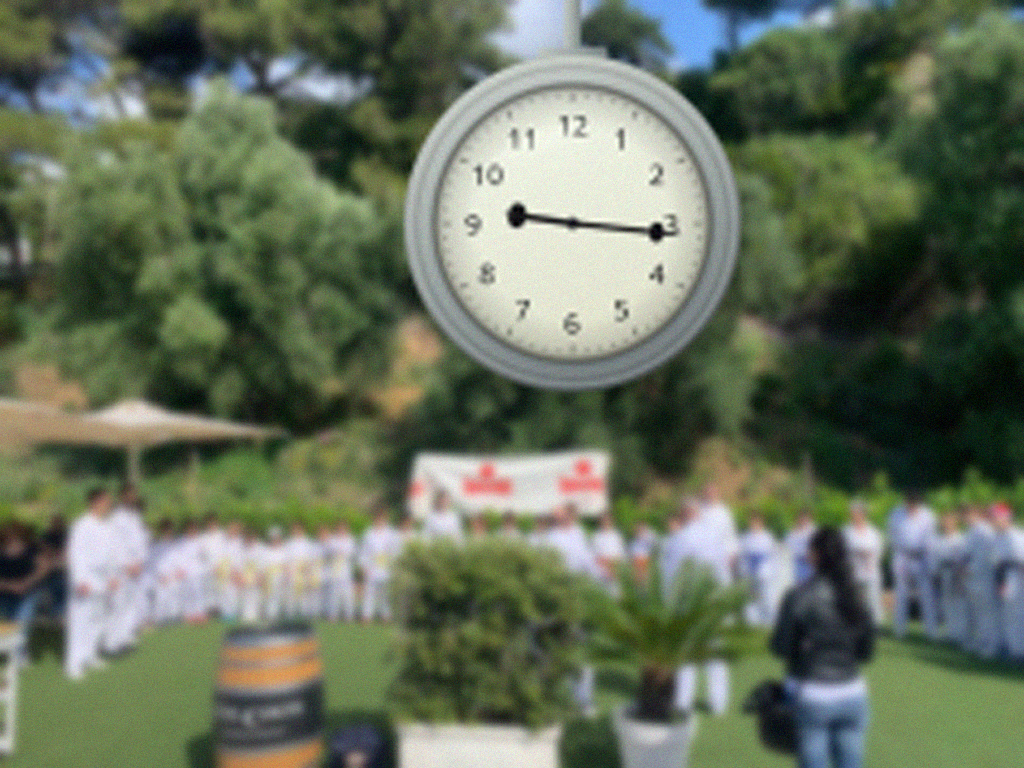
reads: 9,16
